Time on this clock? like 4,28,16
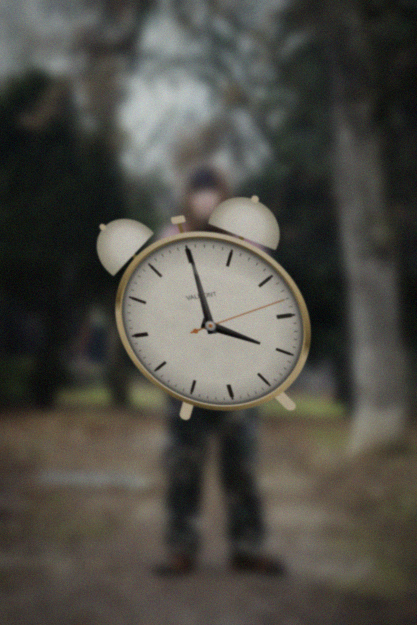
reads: 4,00,13
